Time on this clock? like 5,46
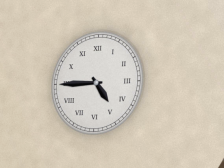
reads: 4,45
